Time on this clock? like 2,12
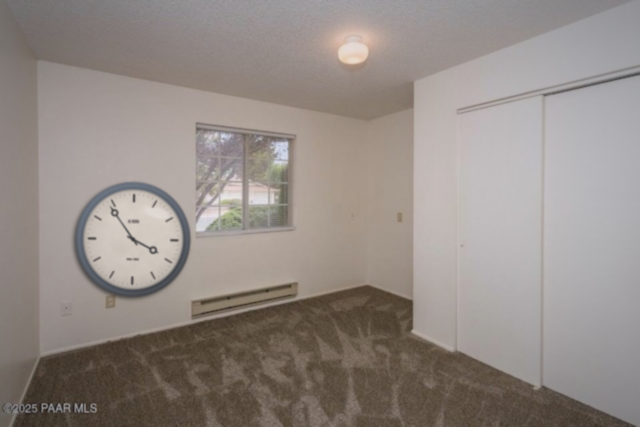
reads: 3,54
